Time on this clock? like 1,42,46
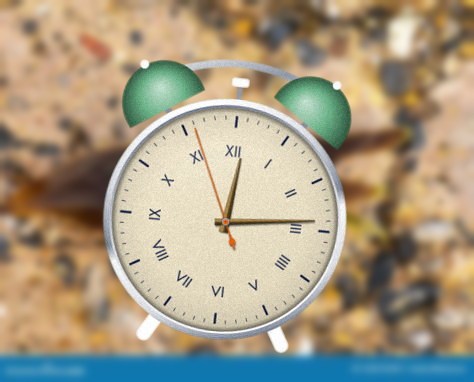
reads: 12,13,56
